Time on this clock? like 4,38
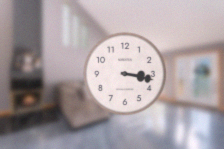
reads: 3,17
